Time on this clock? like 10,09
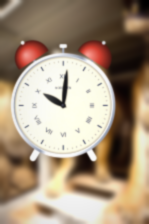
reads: 10,01
